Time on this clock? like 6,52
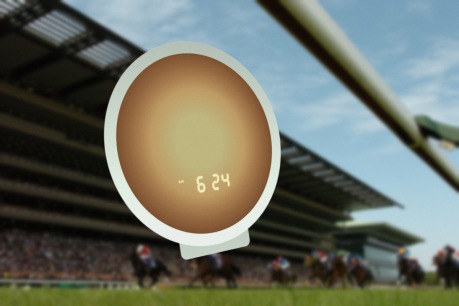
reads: 6,24
